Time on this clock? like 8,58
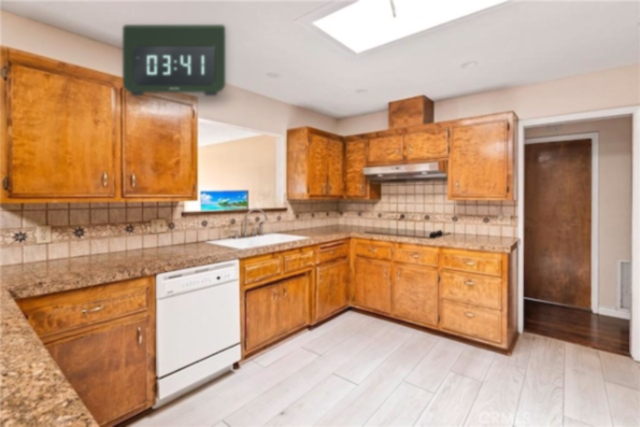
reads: 3,41
